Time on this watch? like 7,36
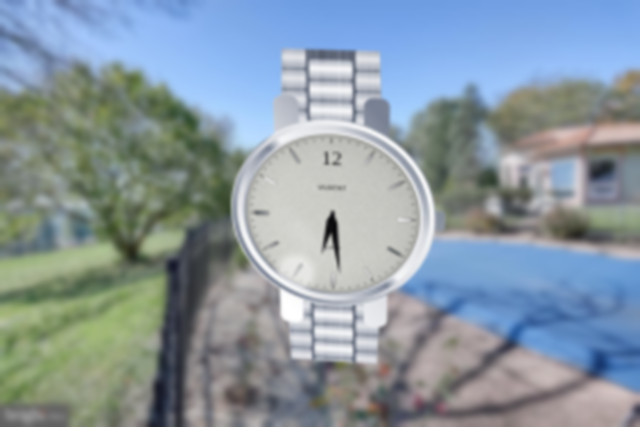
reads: 6,29
